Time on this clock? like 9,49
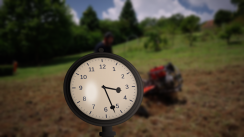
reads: 3,27
